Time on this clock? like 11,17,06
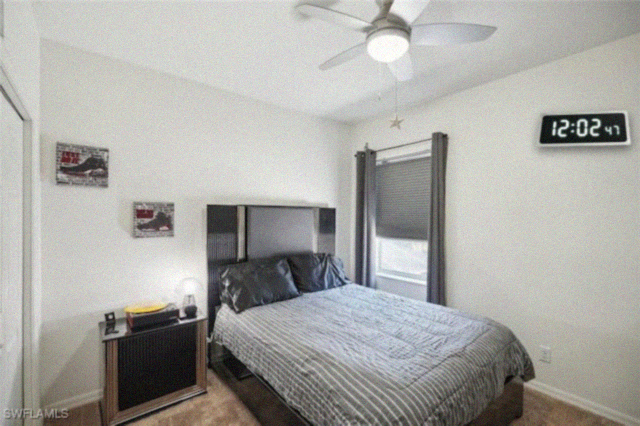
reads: 12,02,47
